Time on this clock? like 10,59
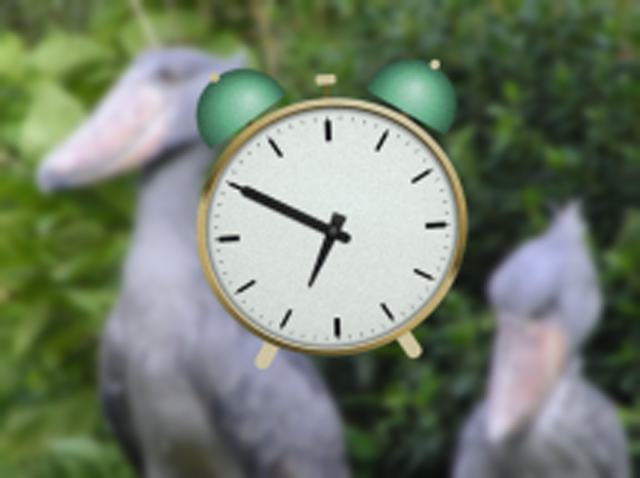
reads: 6,50
